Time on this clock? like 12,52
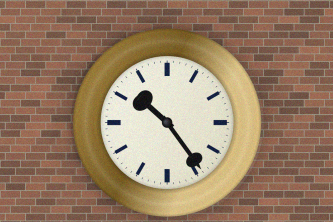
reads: 10,24
